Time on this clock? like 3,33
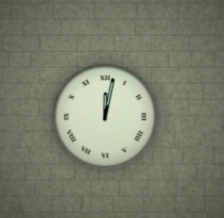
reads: 12,02
